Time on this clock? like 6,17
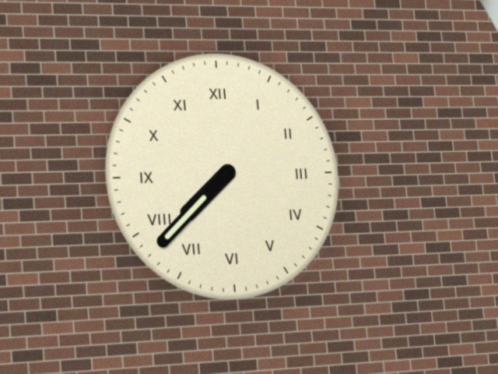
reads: 7,38
